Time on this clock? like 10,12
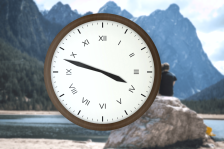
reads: 3,48
